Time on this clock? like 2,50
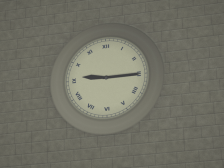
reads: 9,15
